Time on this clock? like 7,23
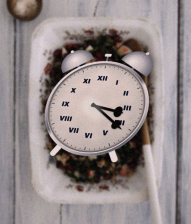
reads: 3,21
